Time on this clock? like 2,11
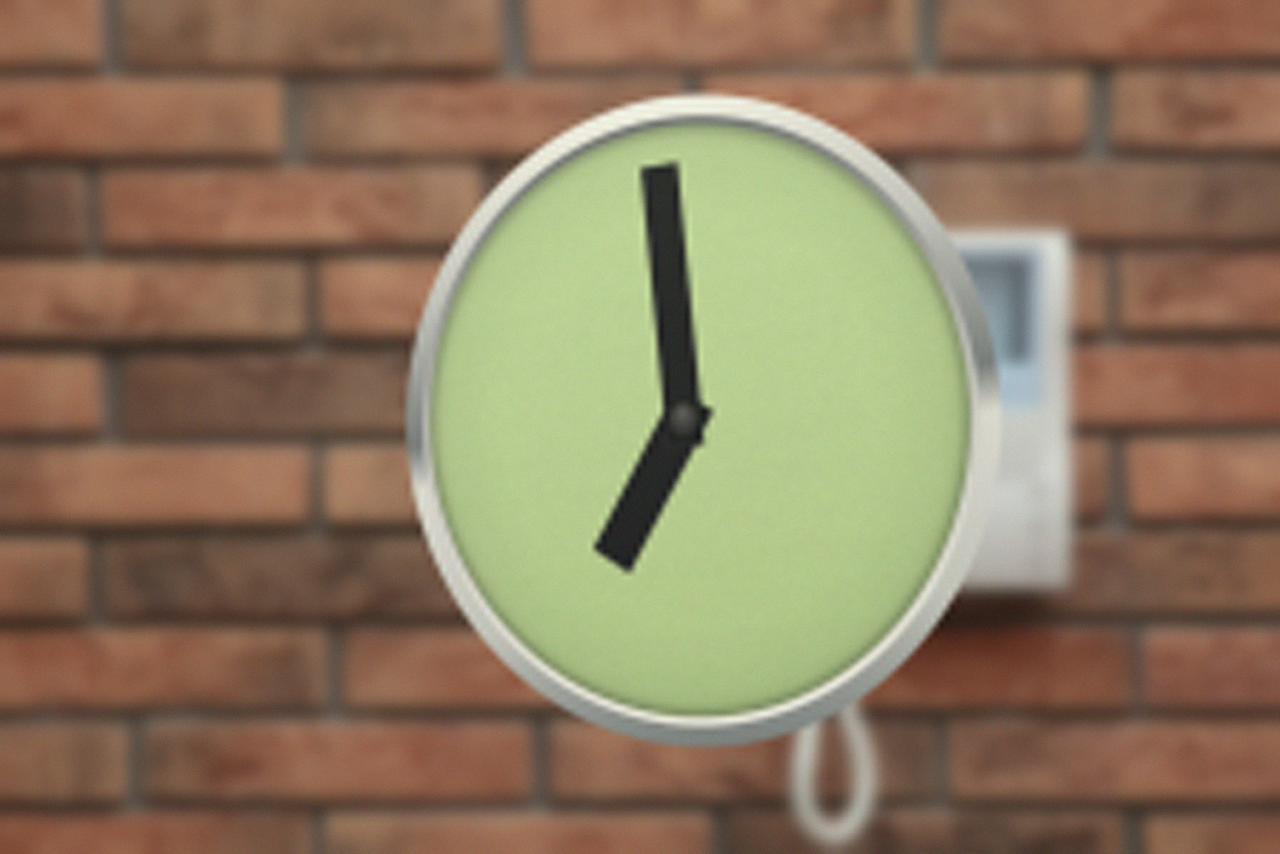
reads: 6,59
